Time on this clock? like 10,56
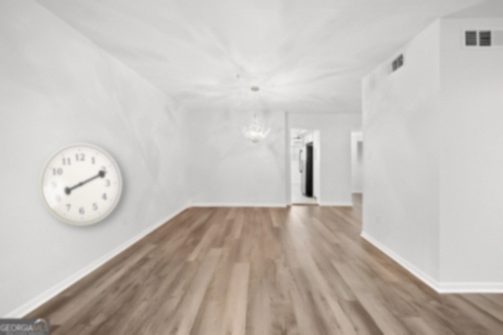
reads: 8,11
